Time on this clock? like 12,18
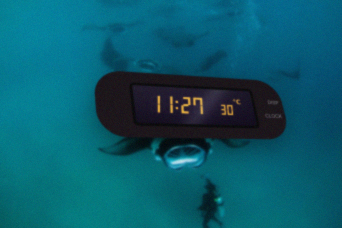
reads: 11,27
